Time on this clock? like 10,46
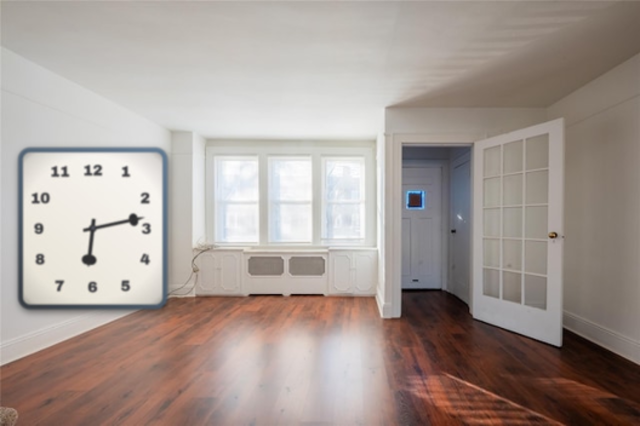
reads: 6,13
